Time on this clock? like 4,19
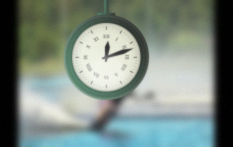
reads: 12,12
